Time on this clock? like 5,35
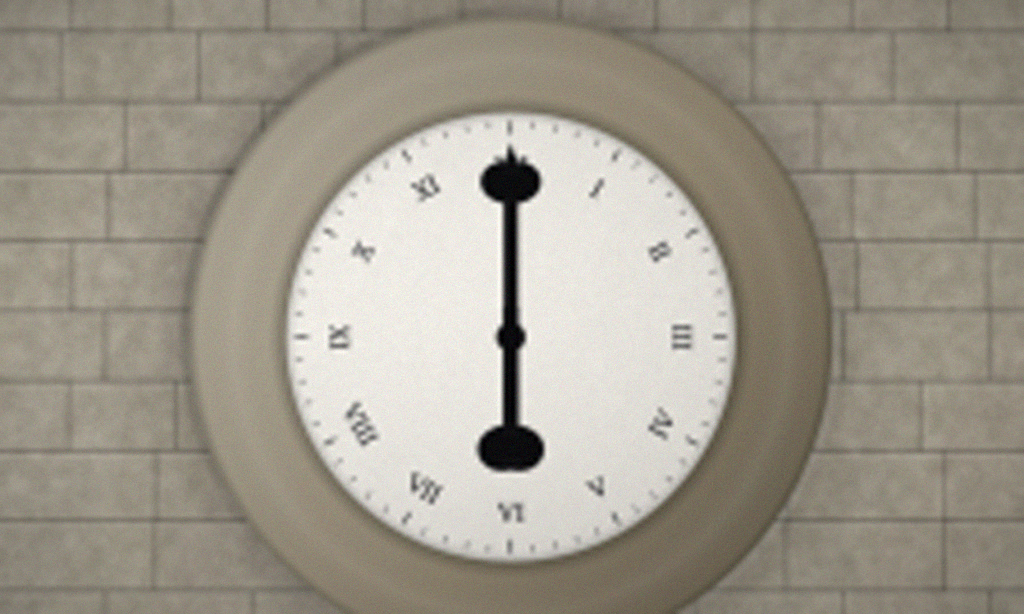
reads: 6,00
